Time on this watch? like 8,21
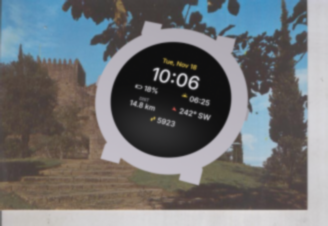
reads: 10,06
